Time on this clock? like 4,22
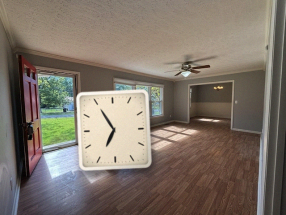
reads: 6,55
